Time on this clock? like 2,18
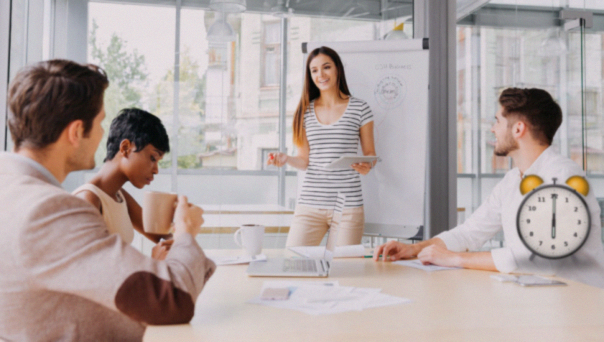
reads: 6,00
